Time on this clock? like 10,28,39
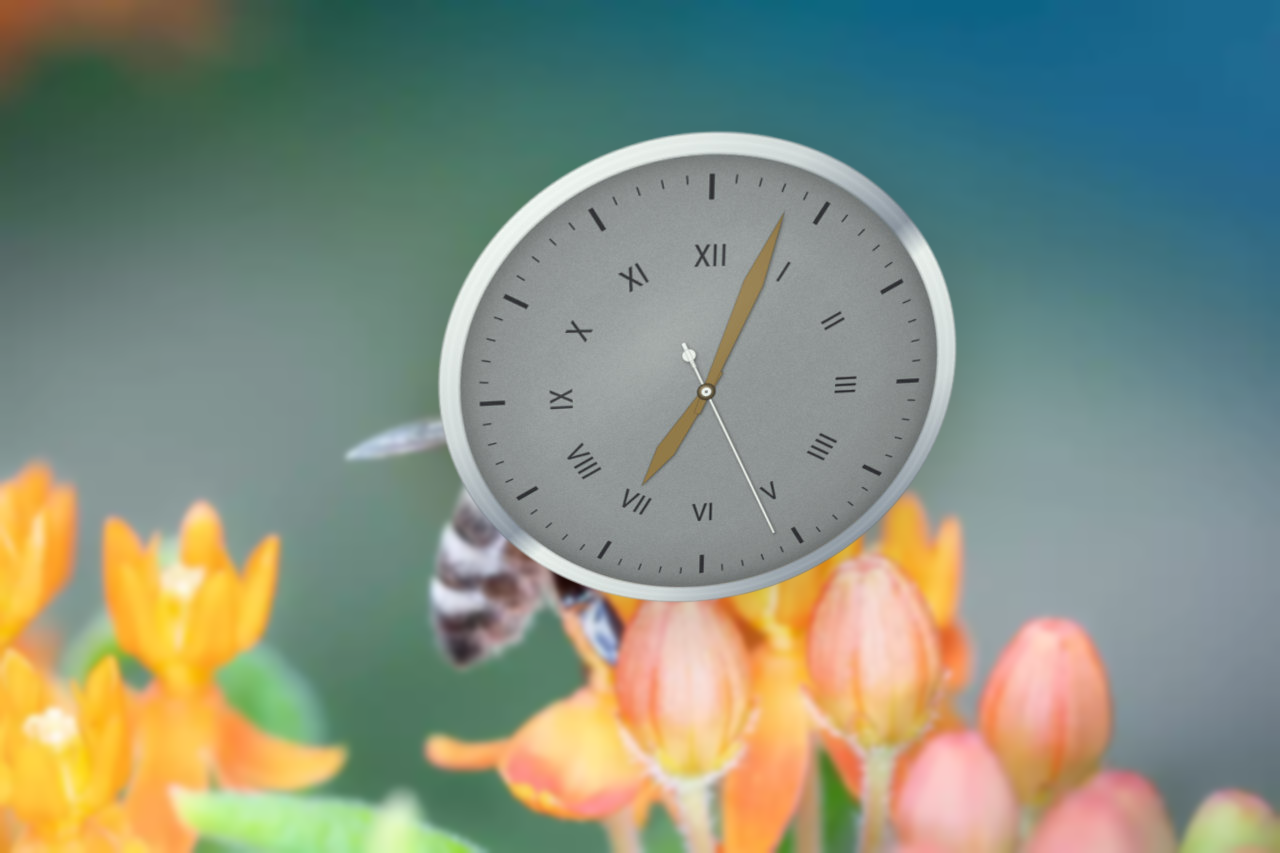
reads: 7,03,26
